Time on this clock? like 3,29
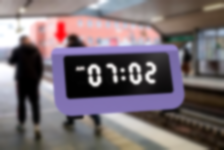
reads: 7,02
